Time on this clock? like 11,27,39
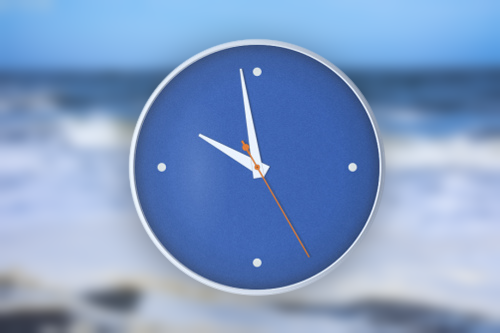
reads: 9,58,25
